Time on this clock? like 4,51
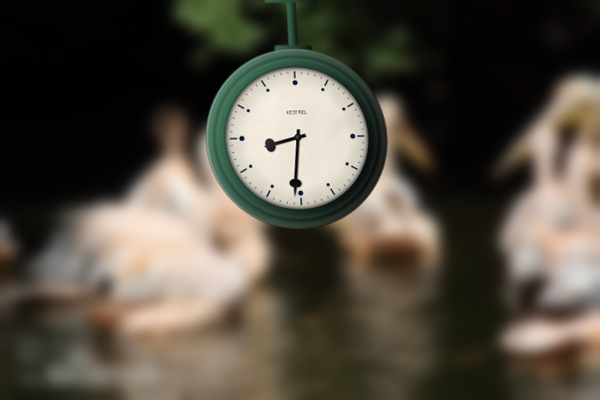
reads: 8,31
